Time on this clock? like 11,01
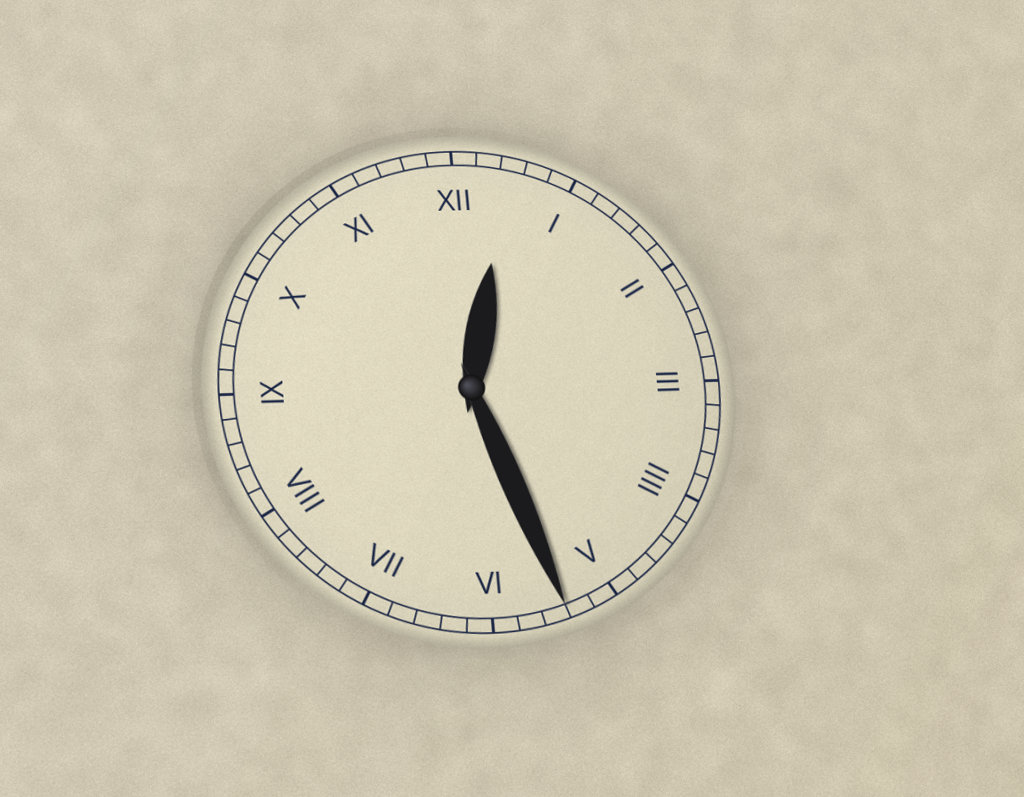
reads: 12,27
